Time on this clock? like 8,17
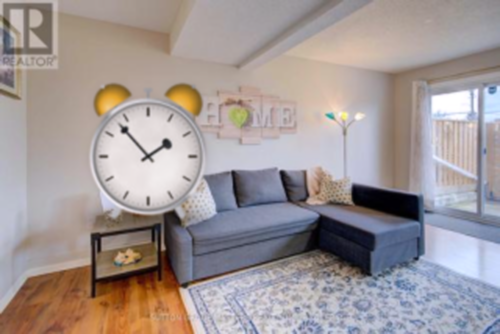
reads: 1,53
